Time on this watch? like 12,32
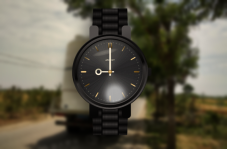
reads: 9,00
